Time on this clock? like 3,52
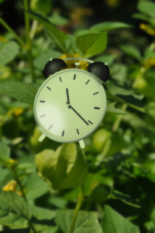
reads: 11,21
